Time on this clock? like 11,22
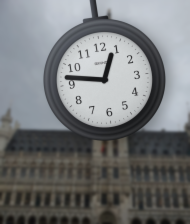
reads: 12,47
